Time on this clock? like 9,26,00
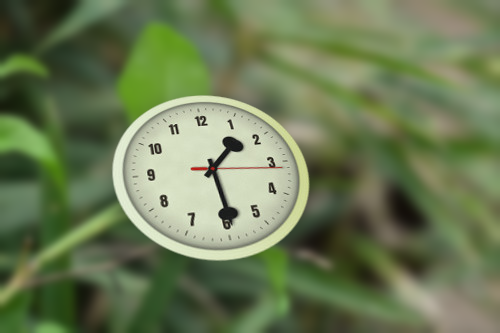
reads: 1,29,16
